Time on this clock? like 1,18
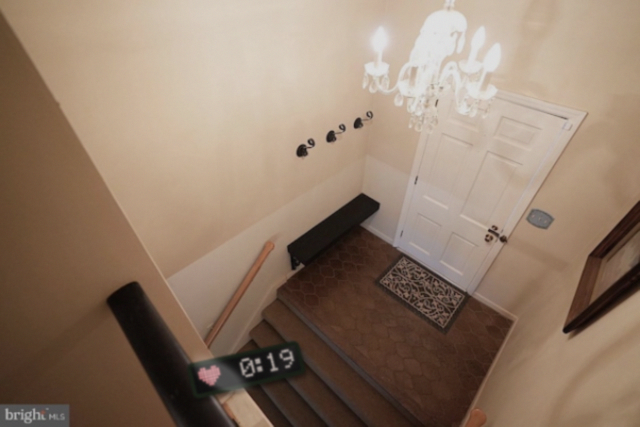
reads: 0,19
